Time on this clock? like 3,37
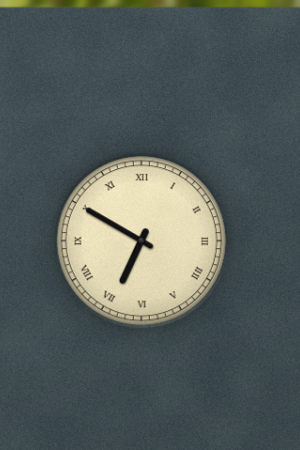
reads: 6,50
